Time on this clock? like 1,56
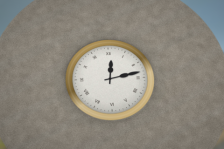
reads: 12,13
